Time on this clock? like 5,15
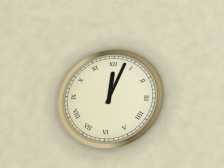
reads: 12,03
